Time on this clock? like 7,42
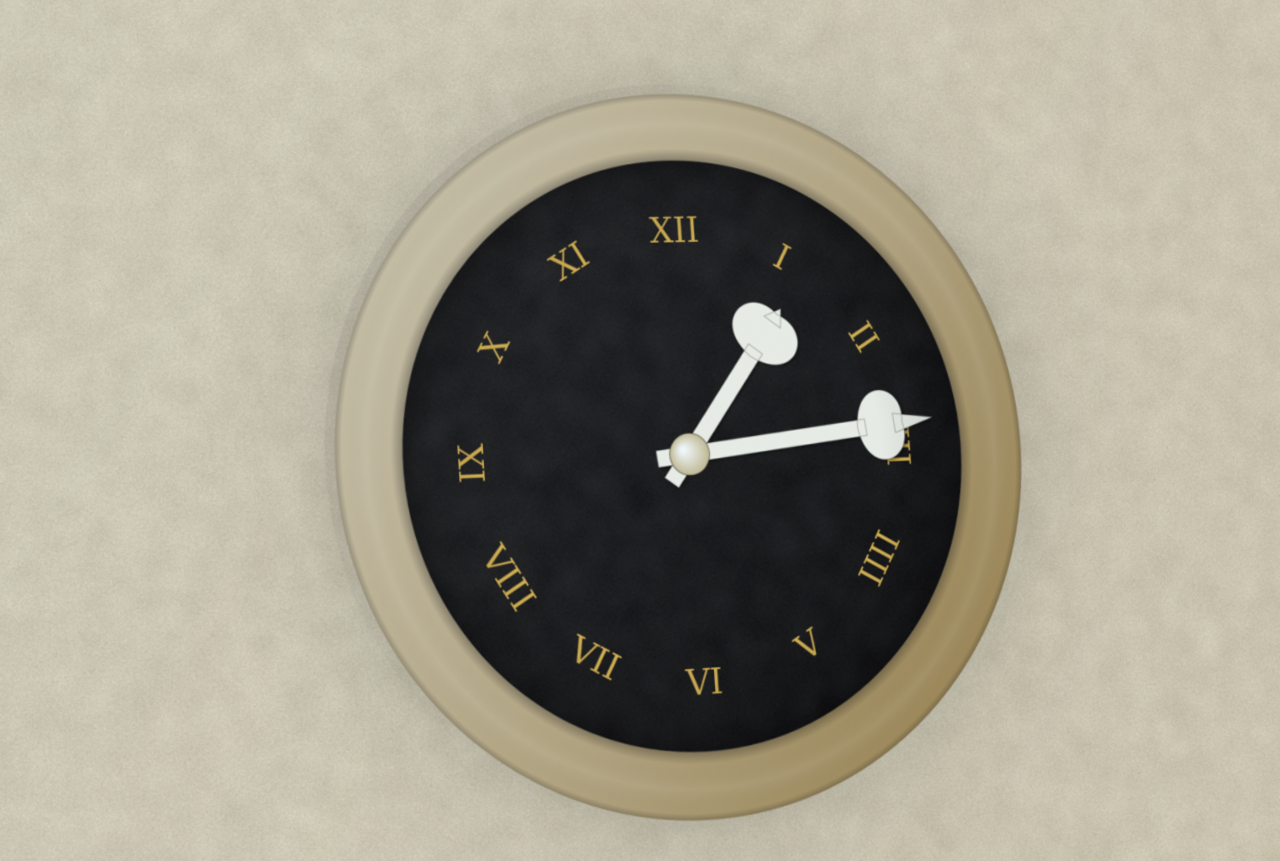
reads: 1,14
